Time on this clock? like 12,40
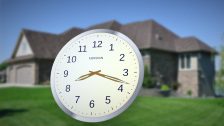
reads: 8,18
